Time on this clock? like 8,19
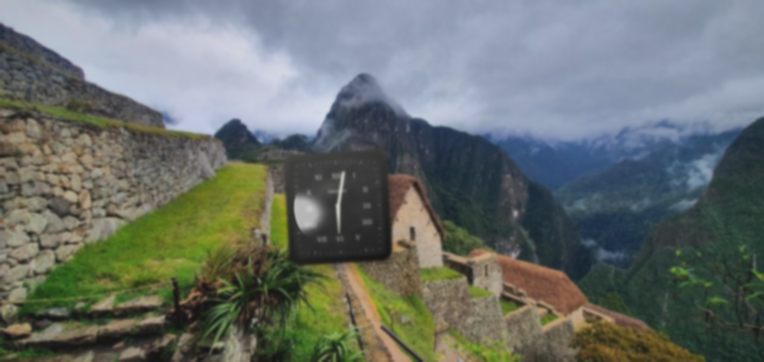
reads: 6,02
